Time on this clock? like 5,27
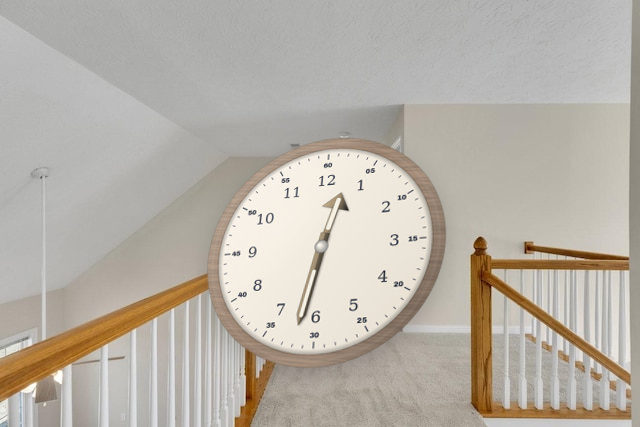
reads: 12,32
